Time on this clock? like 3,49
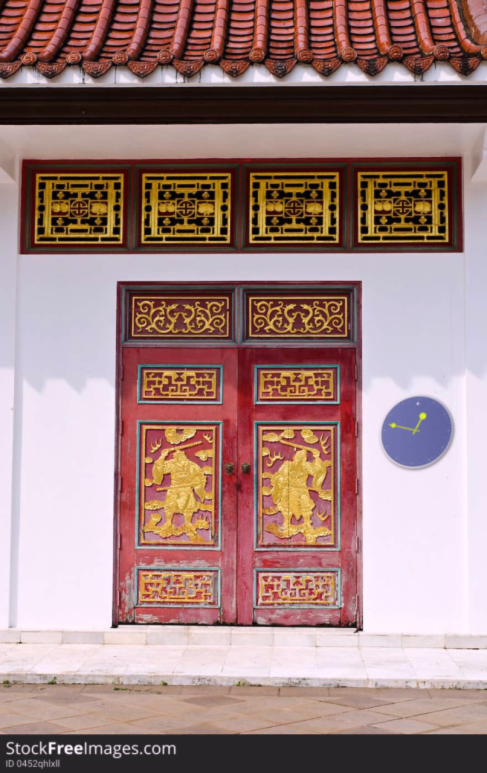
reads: 12,47
